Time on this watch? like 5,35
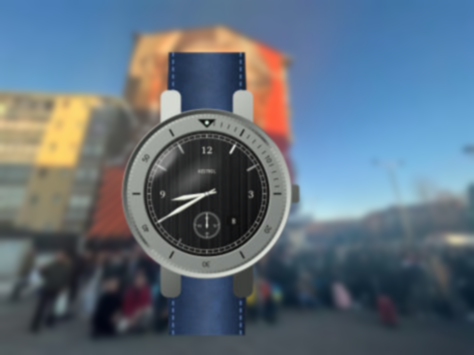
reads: 8,40
